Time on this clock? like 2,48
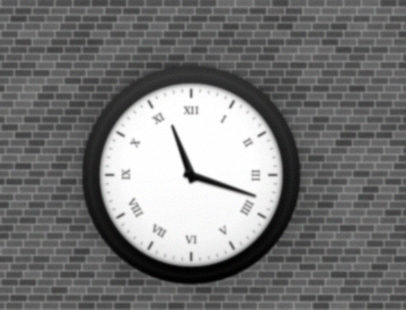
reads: 11,18
